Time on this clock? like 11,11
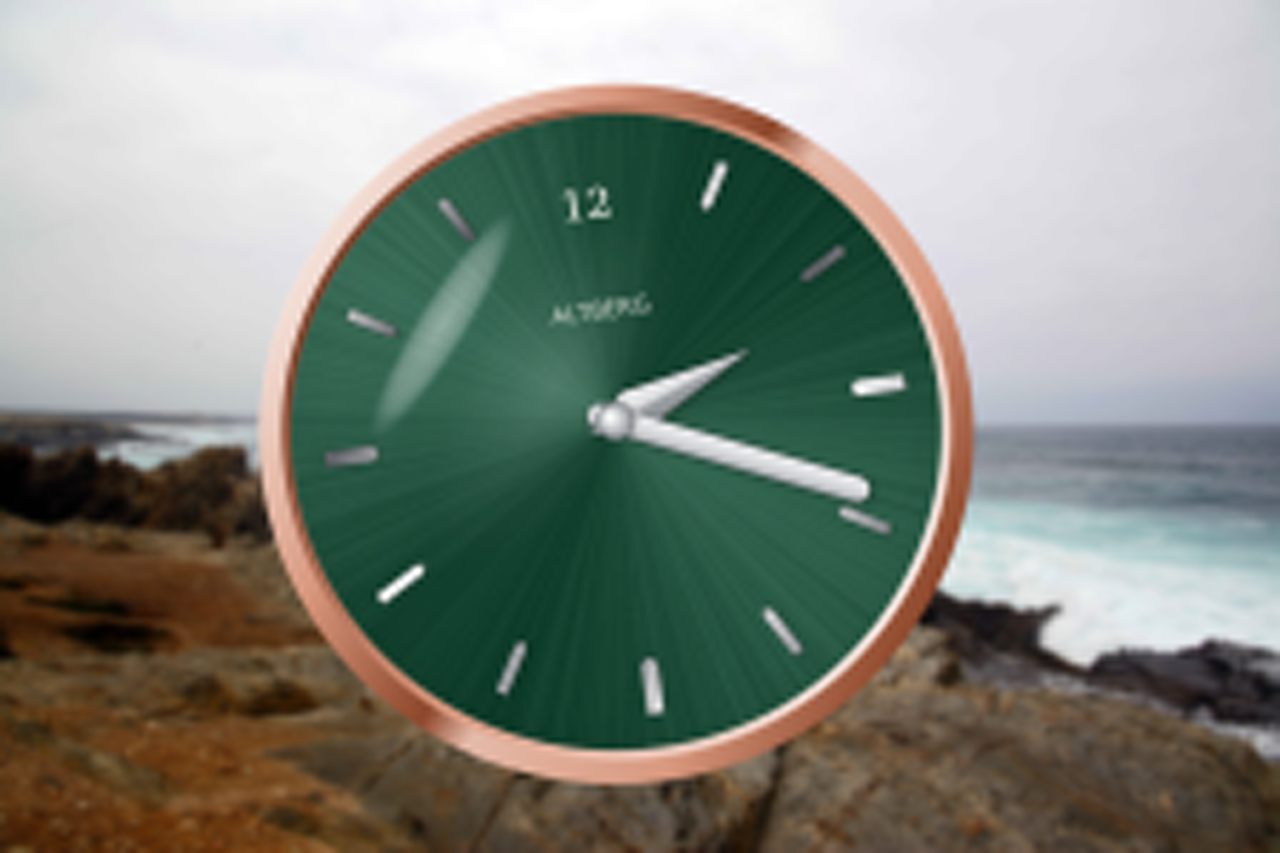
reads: 2,19
